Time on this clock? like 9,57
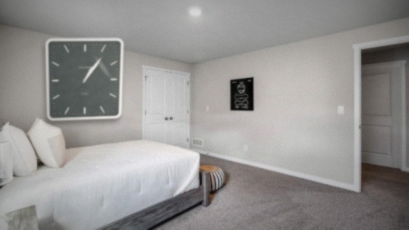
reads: 1,06
